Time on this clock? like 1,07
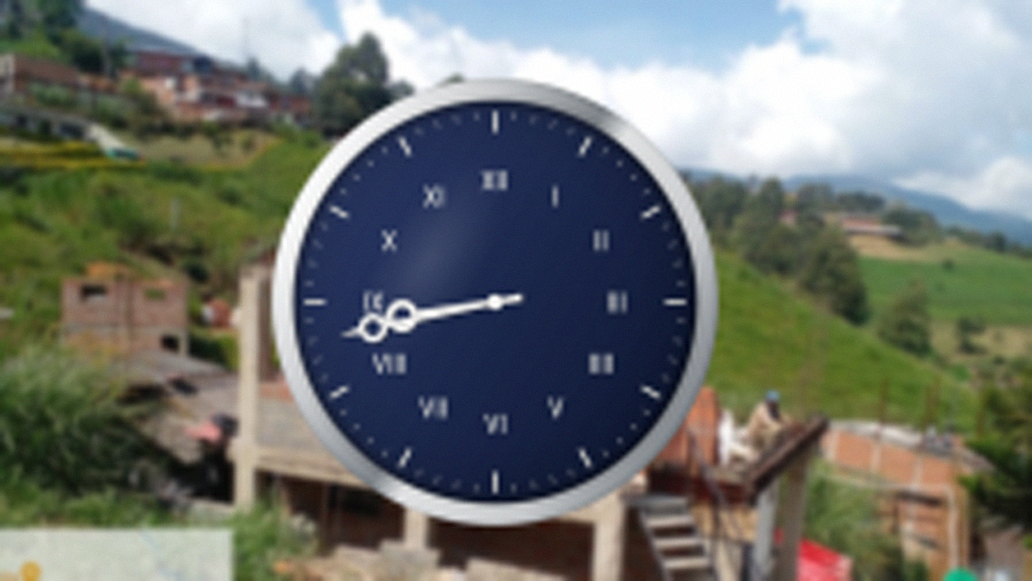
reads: 8,43
